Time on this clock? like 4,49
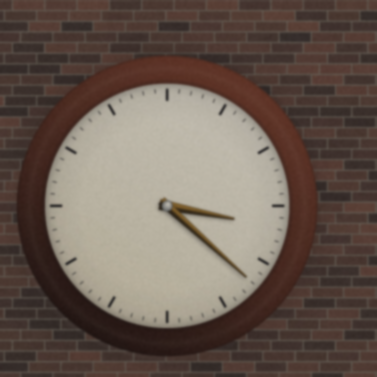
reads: 3,22
